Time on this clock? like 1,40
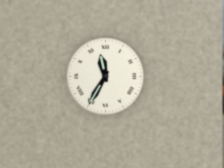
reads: 11,35
